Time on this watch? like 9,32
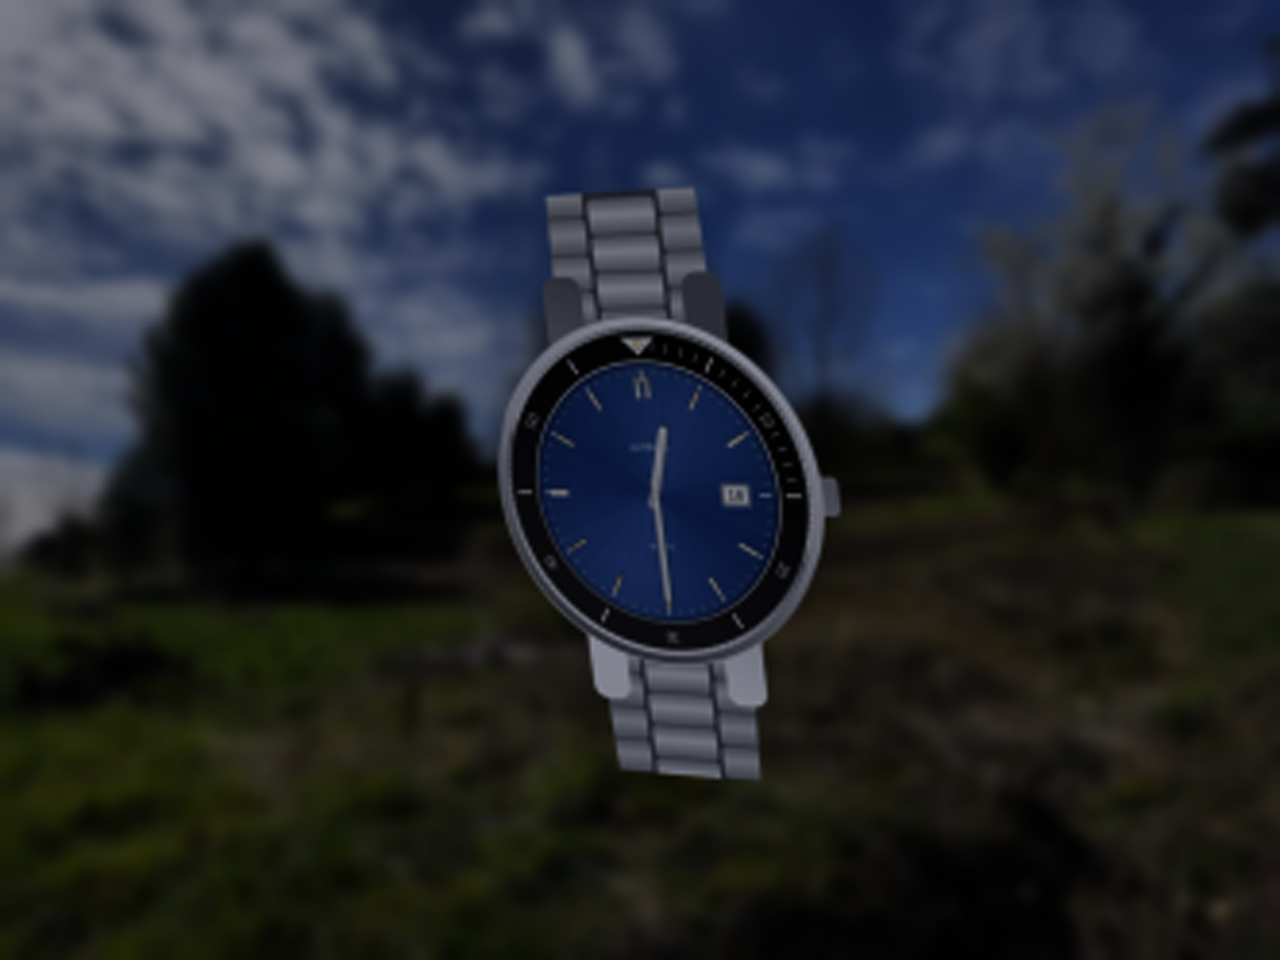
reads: 12,30
